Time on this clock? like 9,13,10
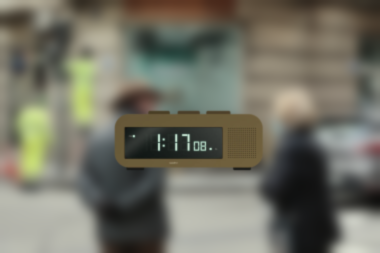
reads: 1,17,08
